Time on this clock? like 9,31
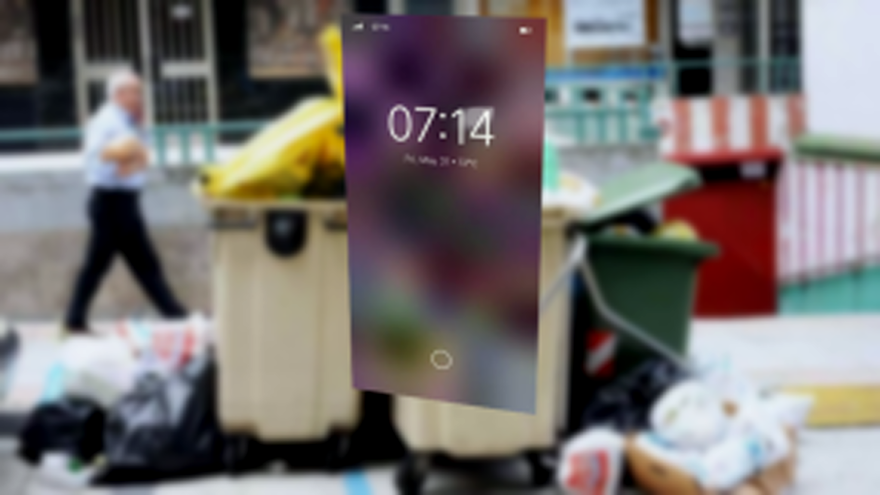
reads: 7,14
